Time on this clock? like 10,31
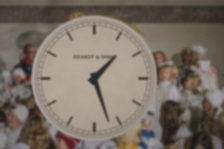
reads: 1,27
